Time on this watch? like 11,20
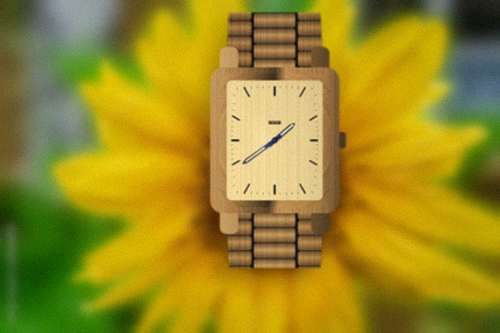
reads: 1,39
